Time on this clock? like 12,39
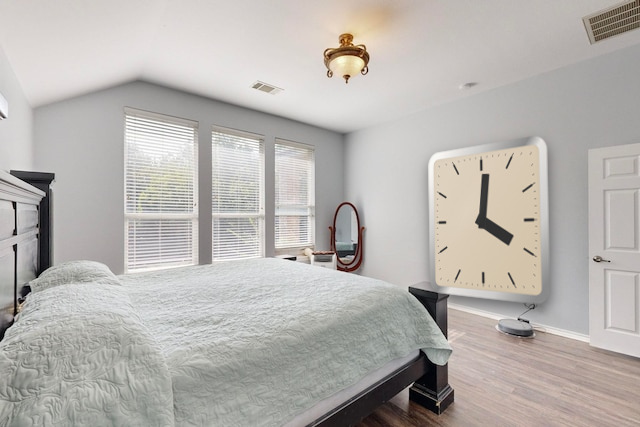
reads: 4,01
